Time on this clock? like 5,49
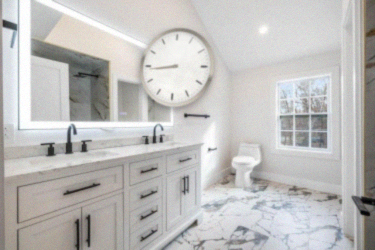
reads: 8,44
